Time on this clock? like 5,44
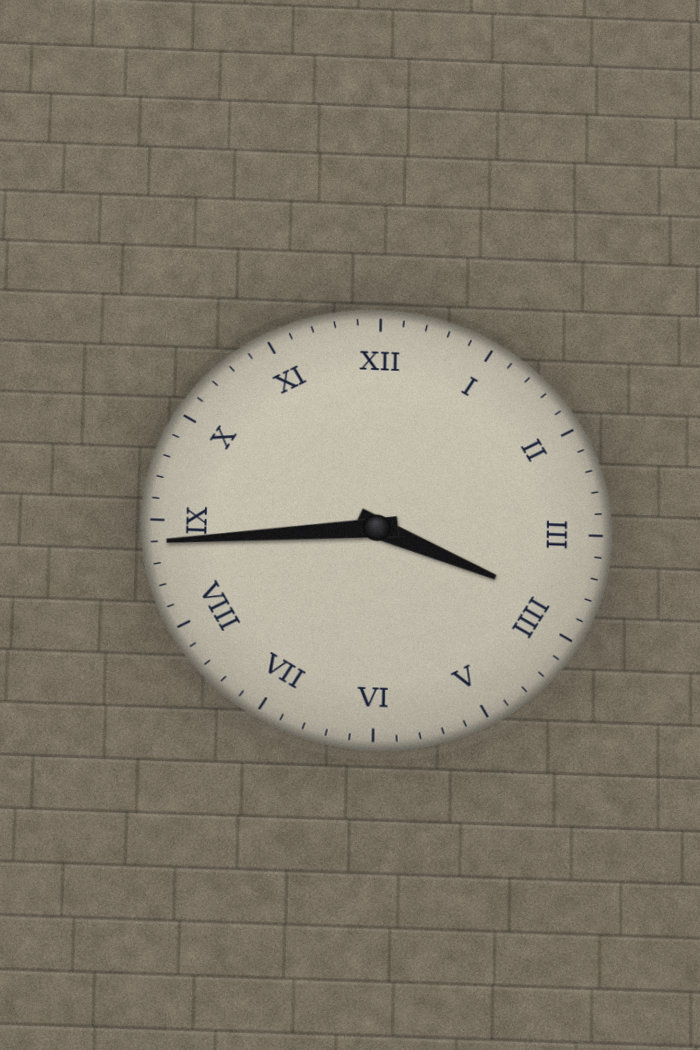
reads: 3,44
